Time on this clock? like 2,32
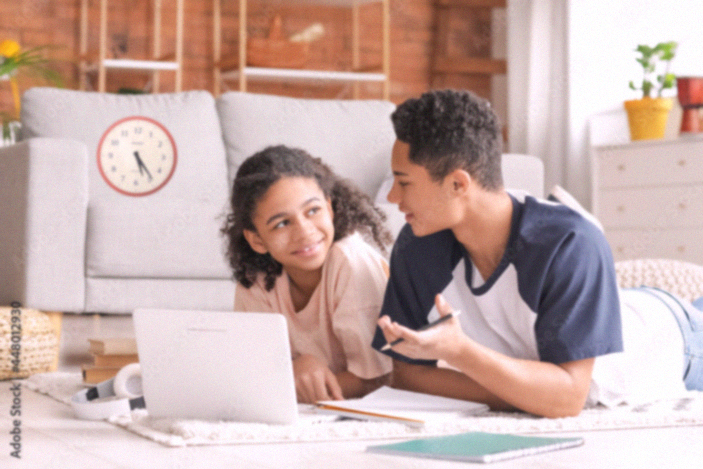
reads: 5,24
